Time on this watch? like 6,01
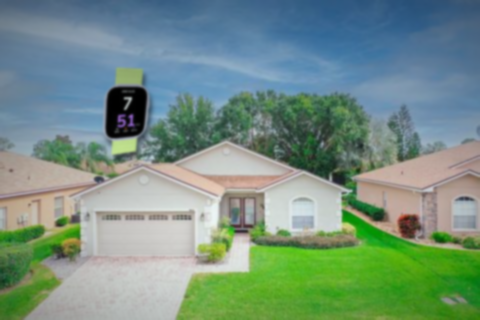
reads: 7,51
